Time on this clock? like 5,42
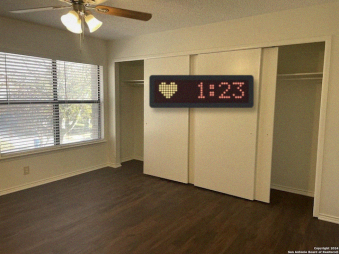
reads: 1,23
